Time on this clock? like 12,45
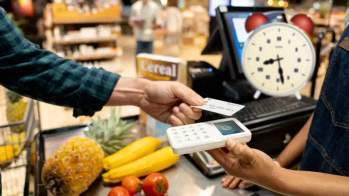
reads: 8,28
